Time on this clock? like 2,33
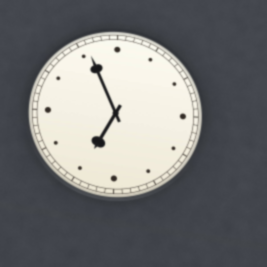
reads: 6,56
